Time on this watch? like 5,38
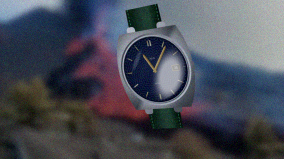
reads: 11,06
